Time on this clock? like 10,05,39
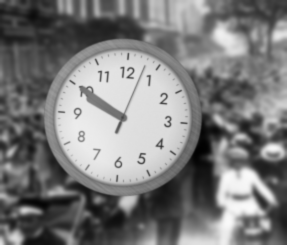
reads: 9,50,03
